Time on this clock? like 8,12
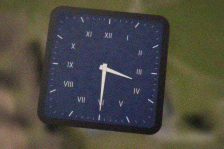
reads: 3,30
